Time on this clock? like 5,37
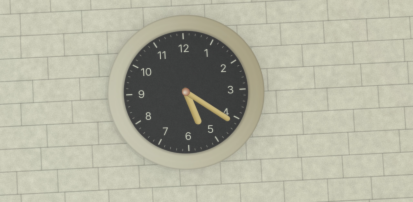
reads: 5,21
